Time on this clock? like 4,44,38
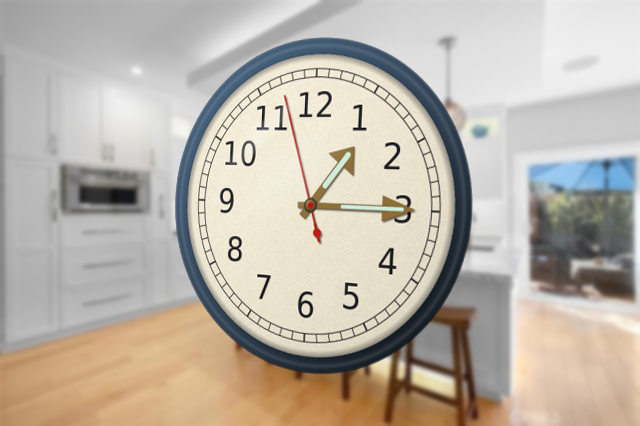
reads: 1,14,57
